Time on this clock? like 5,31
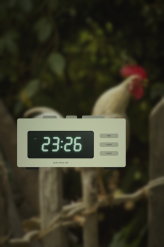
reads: 23,26
